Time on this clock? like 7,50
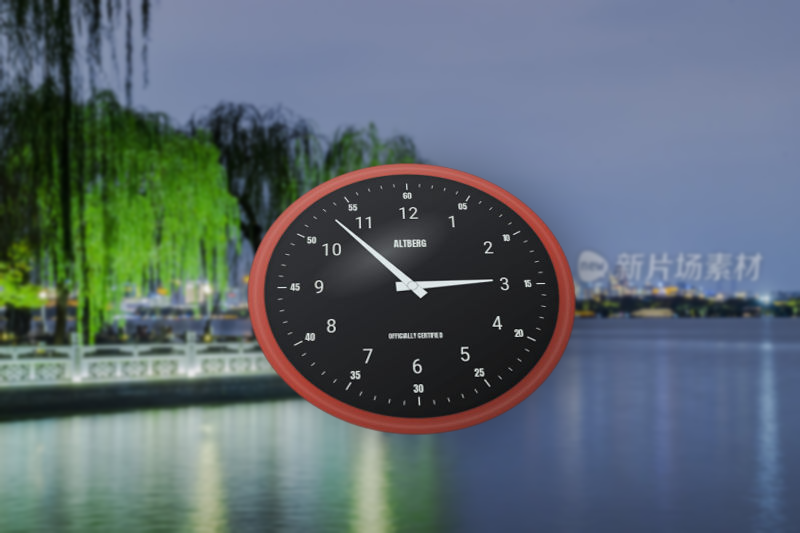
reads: 2,53
